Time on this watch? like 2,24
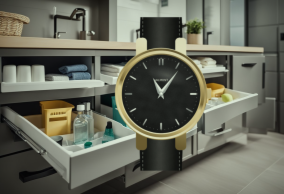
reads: 11,06
